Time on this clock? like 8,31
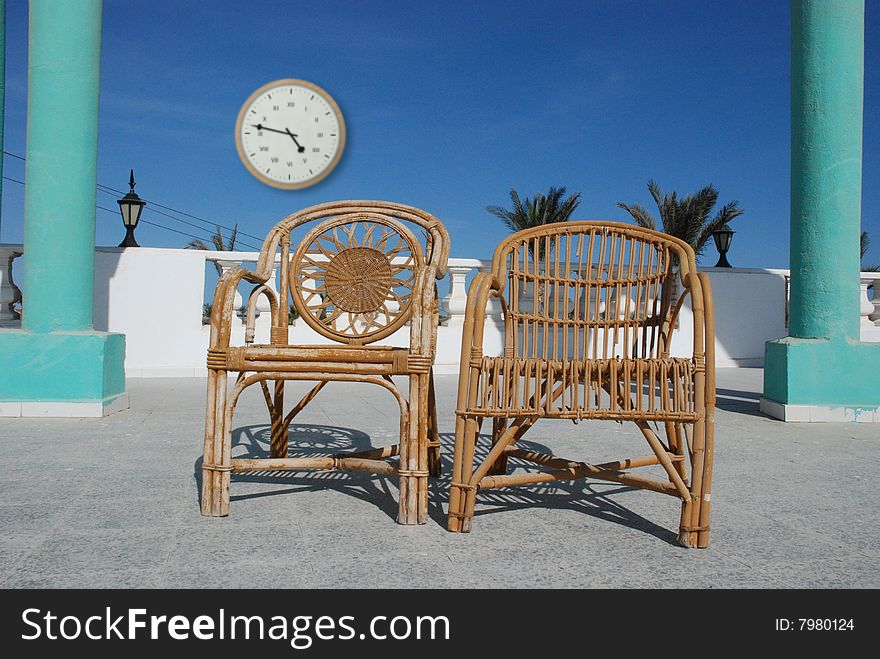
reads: 4,47
